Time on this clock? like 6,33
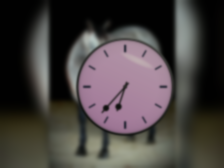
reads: 6,37
